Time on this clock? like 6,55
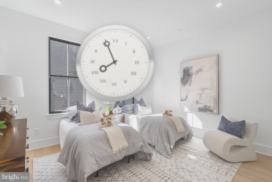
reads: 7,56
